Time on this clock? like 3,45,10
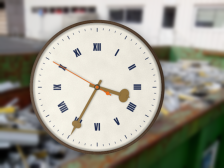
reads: 3,34,50
